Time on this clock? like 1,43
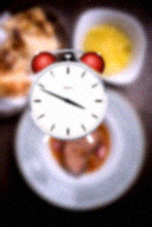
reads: 3,49
